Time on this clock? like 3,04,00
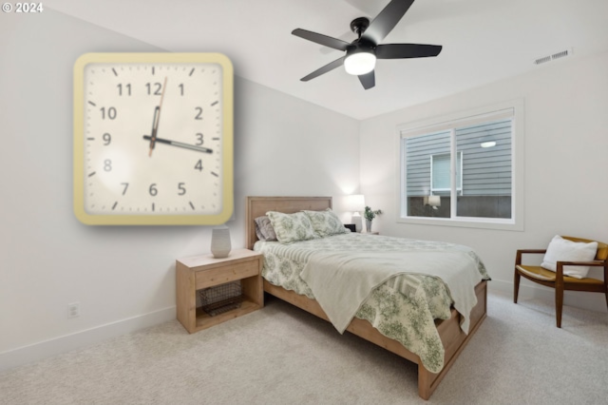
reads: 12,17,02
